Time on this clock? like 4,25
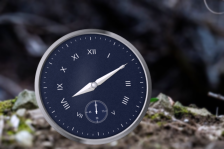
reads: 8,10
